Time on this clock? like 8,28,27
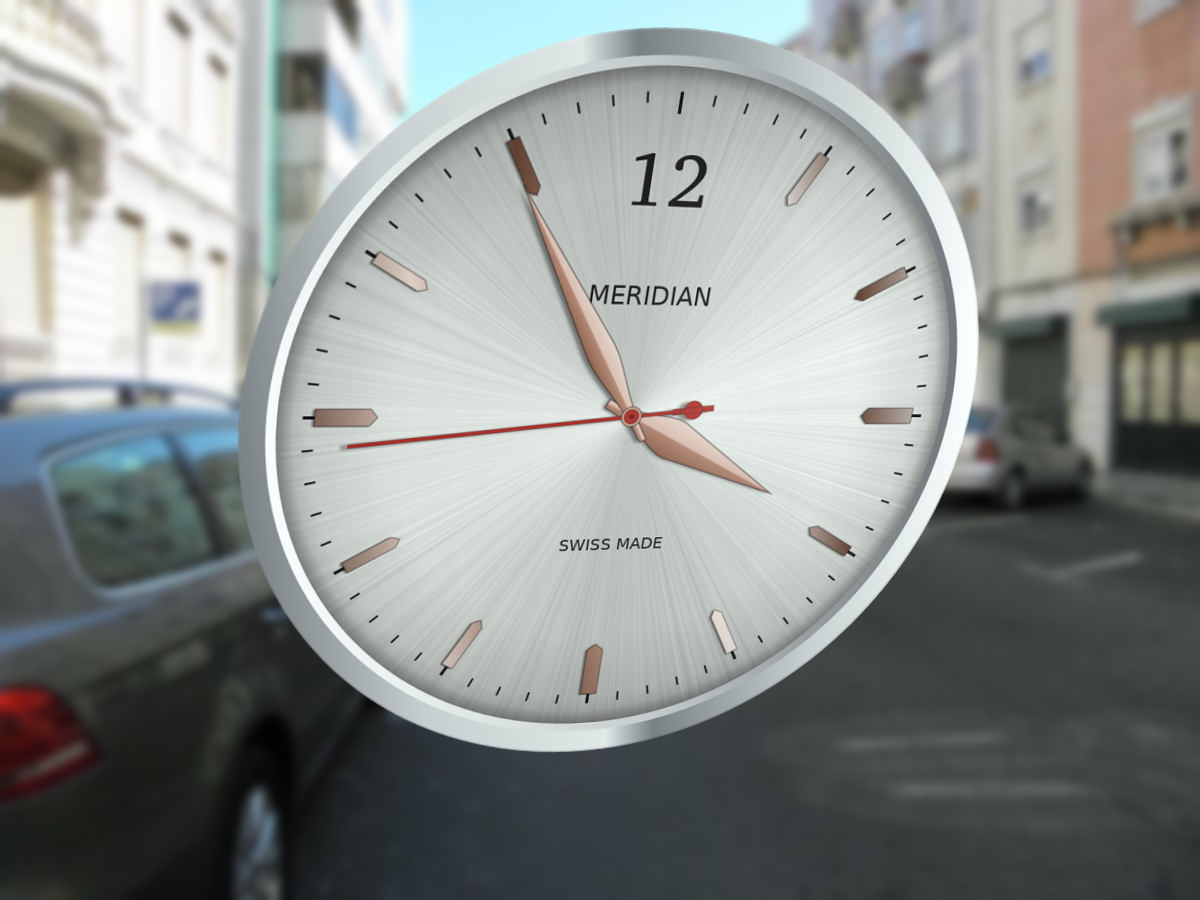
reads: 3,54,44
